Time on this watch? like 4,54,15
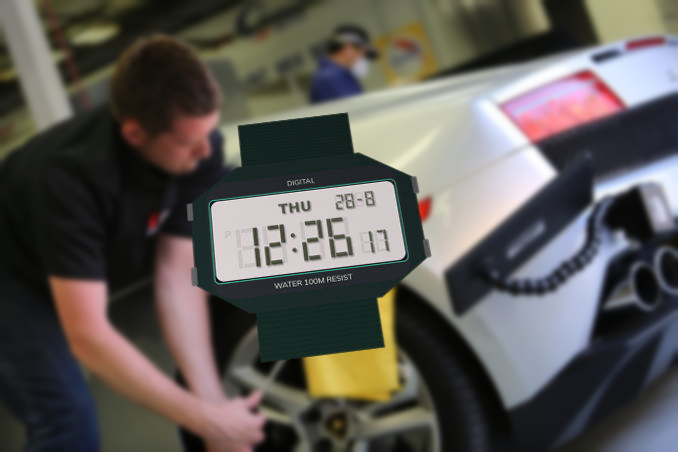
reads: 12,26,17
